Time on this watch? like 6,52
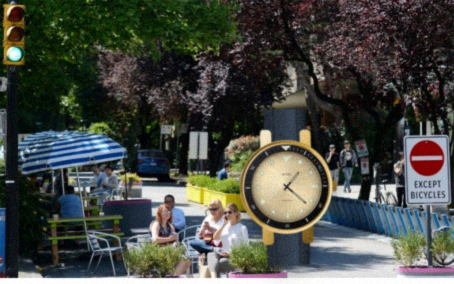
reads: 1,22
